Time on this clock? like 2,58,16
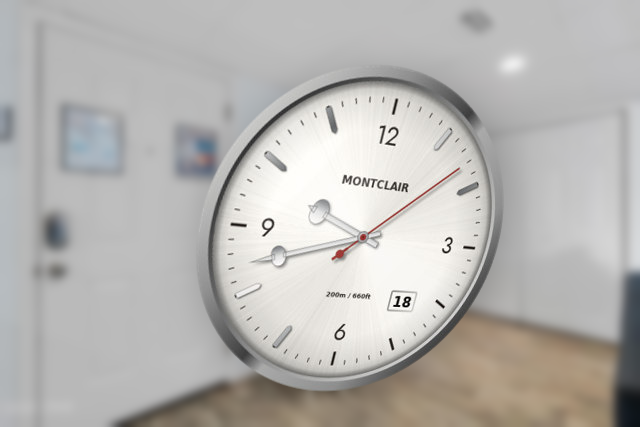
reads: 9,42,08
